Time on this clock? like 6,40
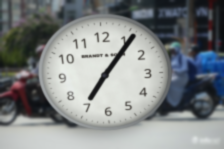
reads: 7,06
